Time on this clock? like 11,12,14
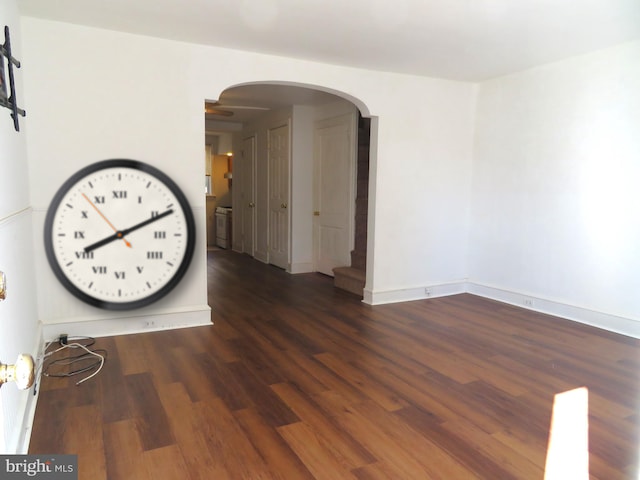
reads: 8,10,53
